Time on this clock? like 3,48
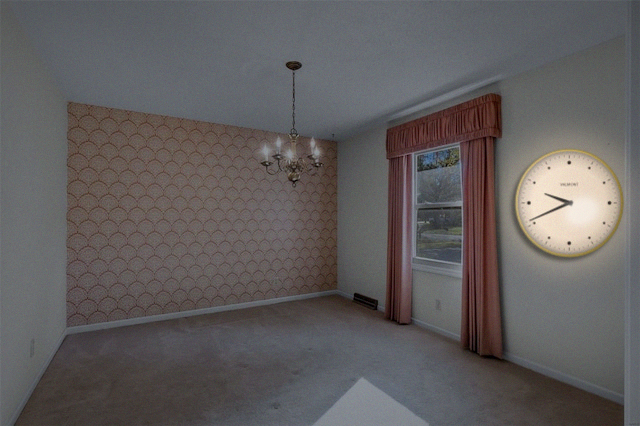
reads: 9,41
